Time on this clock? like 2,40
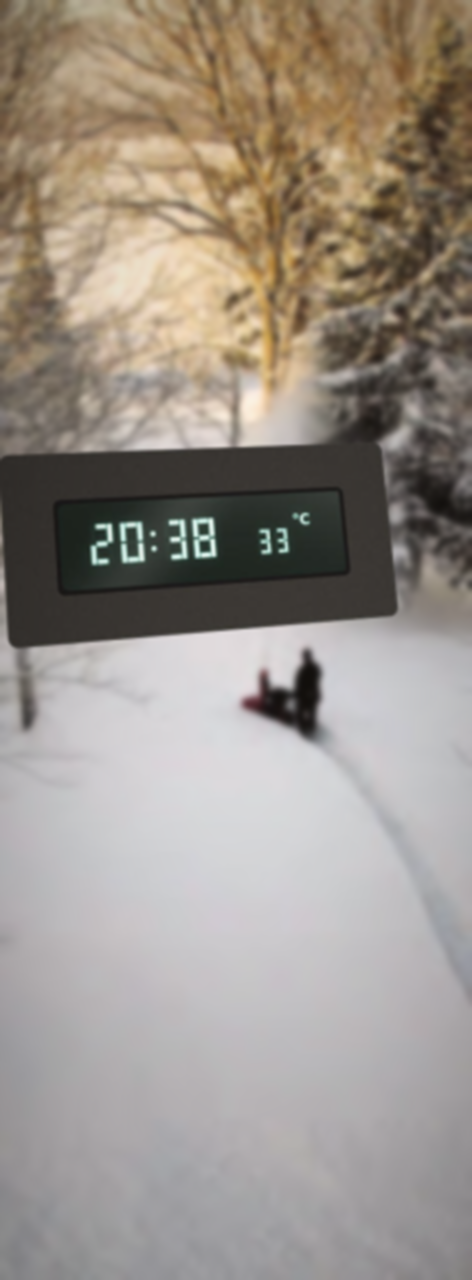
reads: 20,38
